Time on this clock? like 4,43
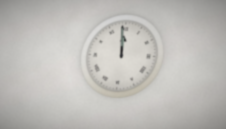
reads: 11,59
